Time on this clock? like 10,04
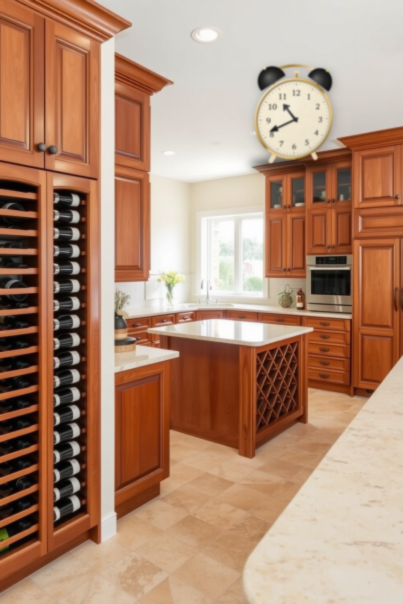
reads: 10,41
